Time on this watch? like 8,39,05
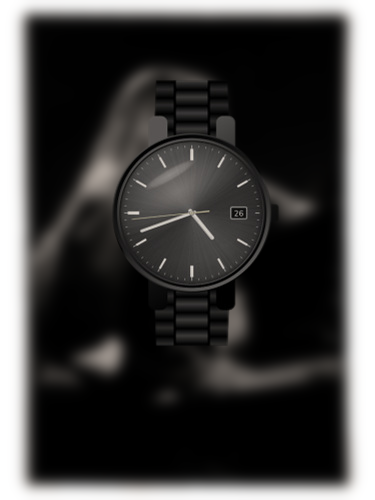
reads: 4,41,44
